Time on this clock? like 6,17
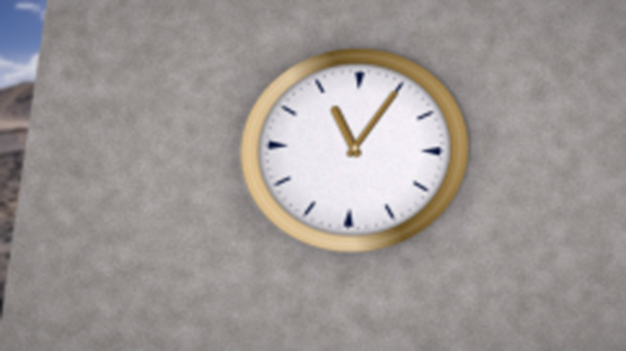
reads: 11,05
